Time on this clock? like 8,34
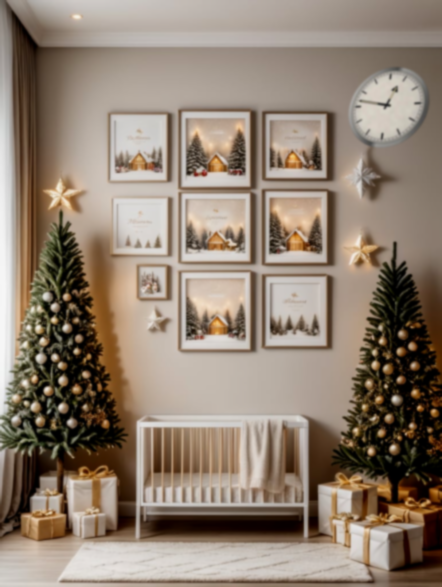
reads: 12,47
